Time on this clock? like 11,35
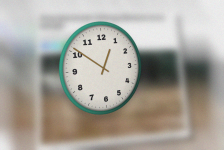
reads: 12,51
